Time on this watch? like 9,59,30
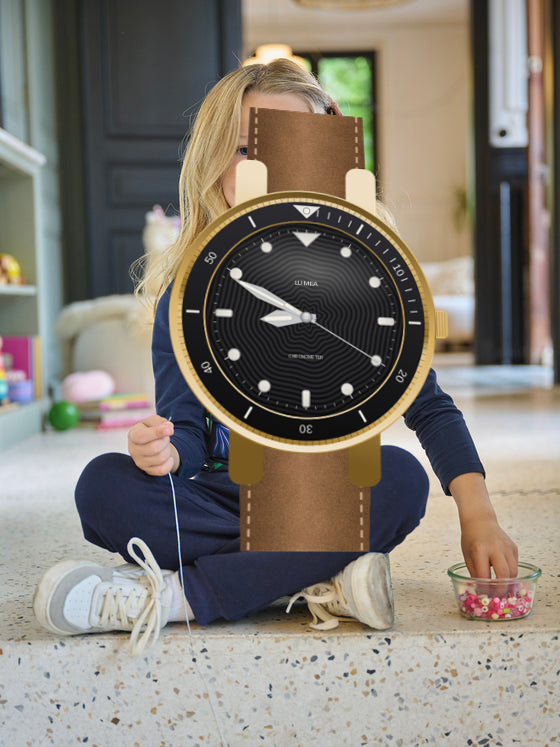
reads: 8,49,20
